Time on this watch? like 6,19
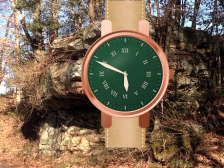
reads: 5,49
